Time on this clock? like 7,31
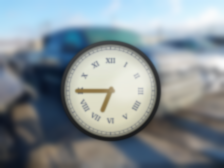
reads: 6,45
